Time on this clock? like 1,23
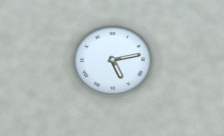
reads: 5,13
